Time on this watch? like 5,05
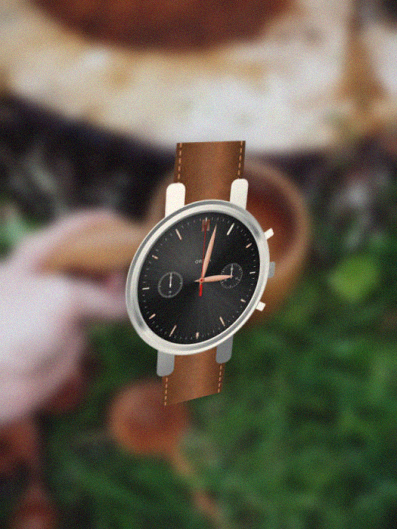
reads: 3,02
